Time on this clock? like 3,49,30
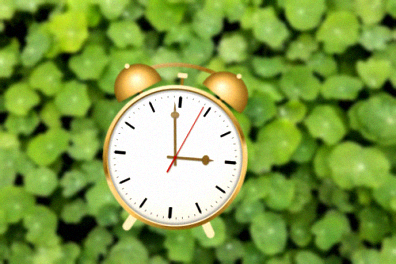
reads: 2,59,04
